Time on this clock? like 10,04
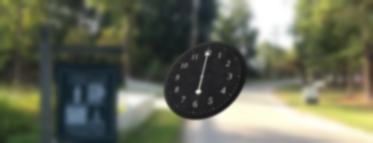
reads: 6,00
